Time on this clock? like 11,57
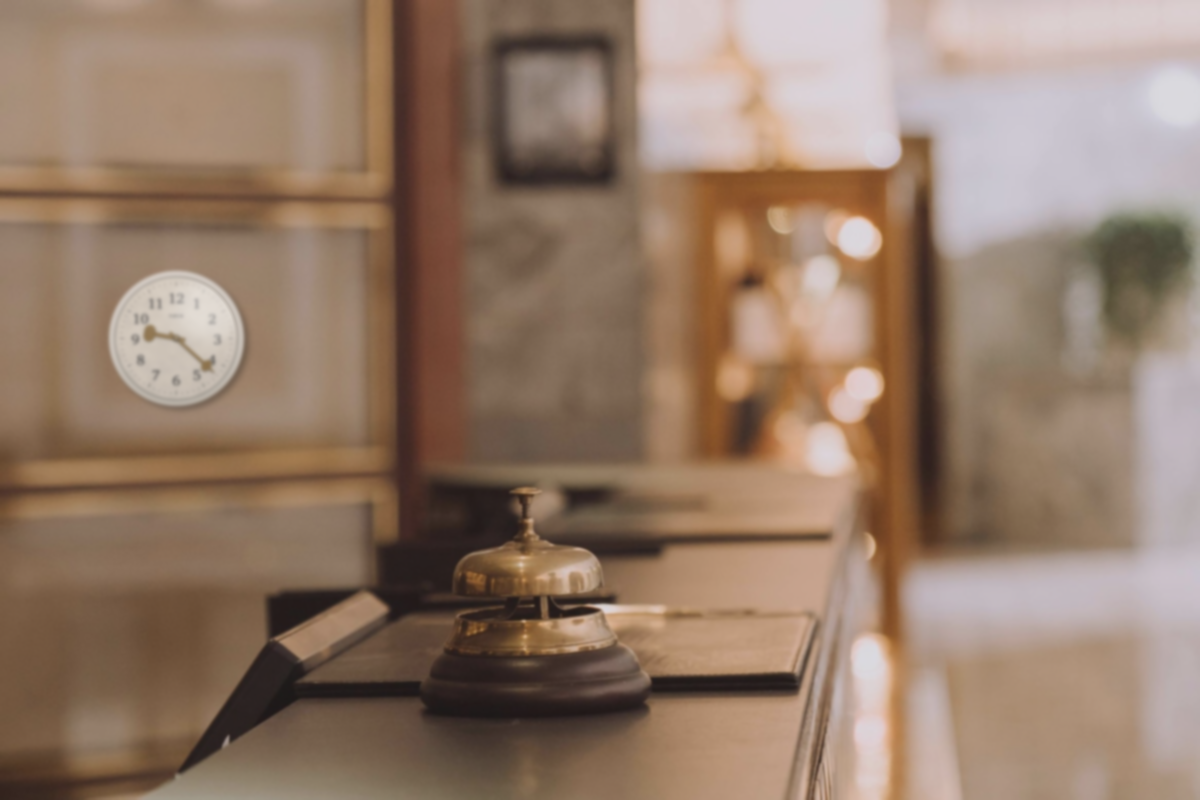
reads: 9,22
